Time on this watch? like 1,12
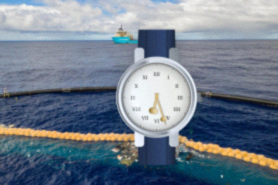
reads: 6,27
